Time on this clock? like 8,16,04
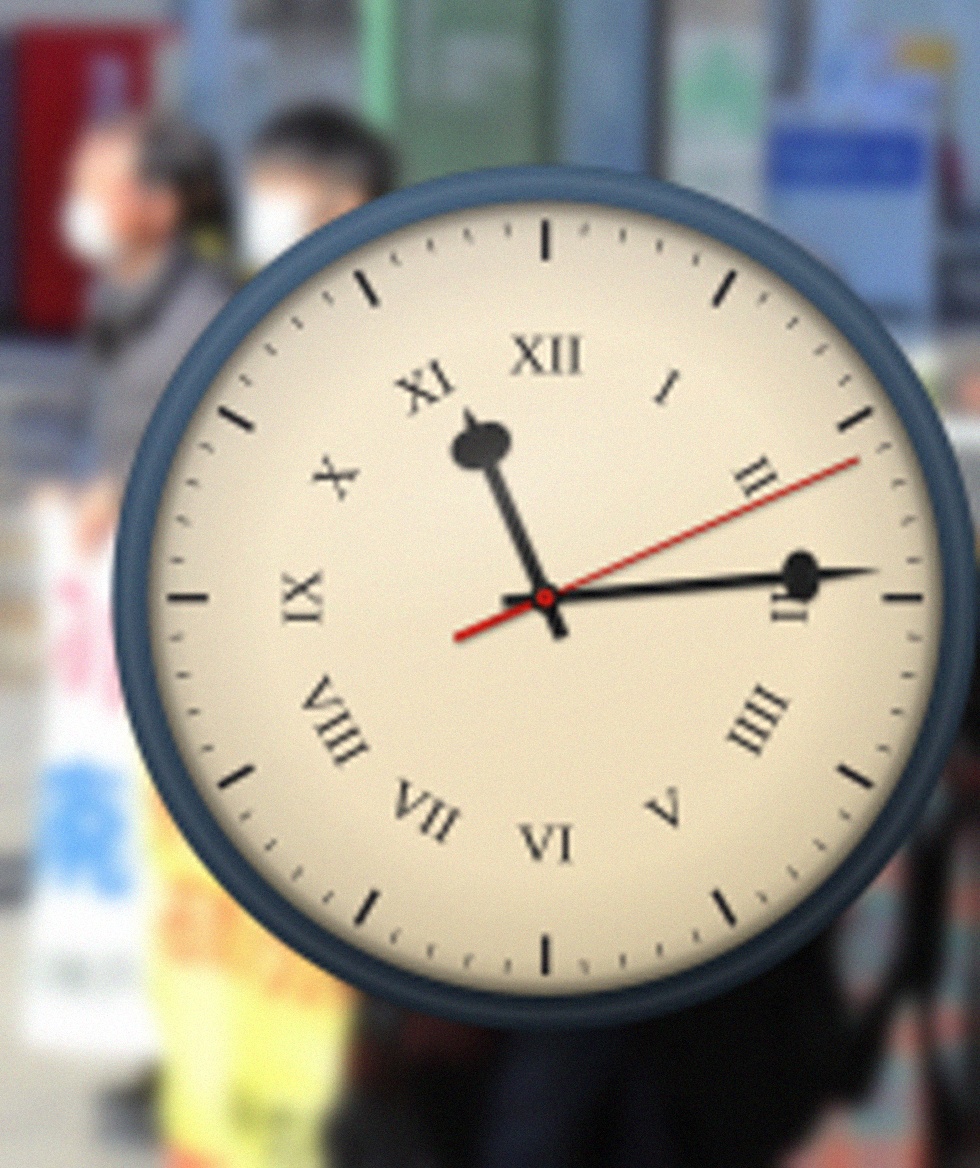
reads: 11,14,11
